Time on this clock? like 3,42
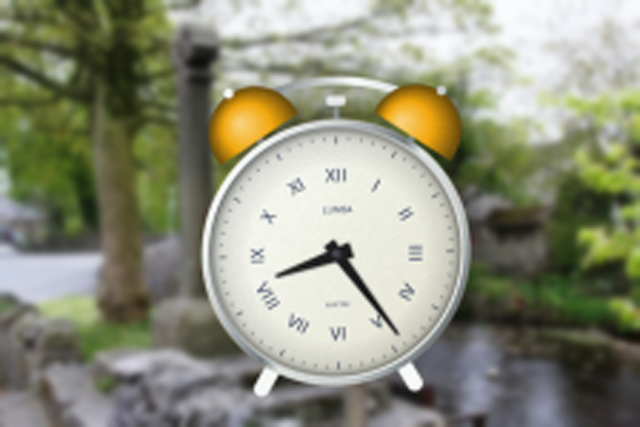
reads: 8,24
